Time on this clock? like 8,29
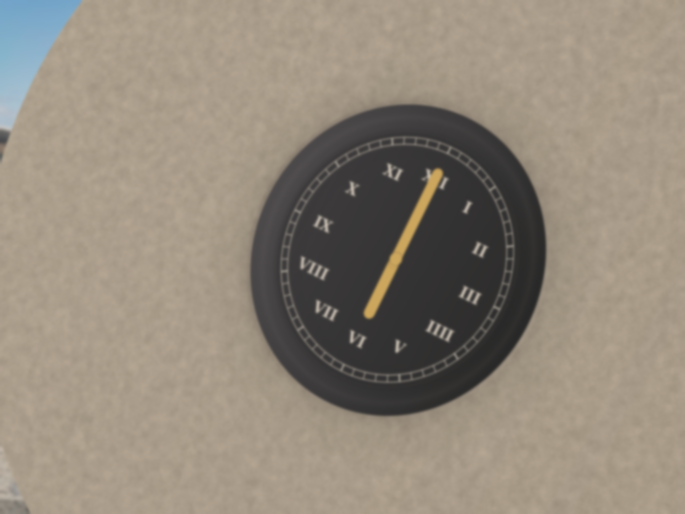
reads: 6,00
